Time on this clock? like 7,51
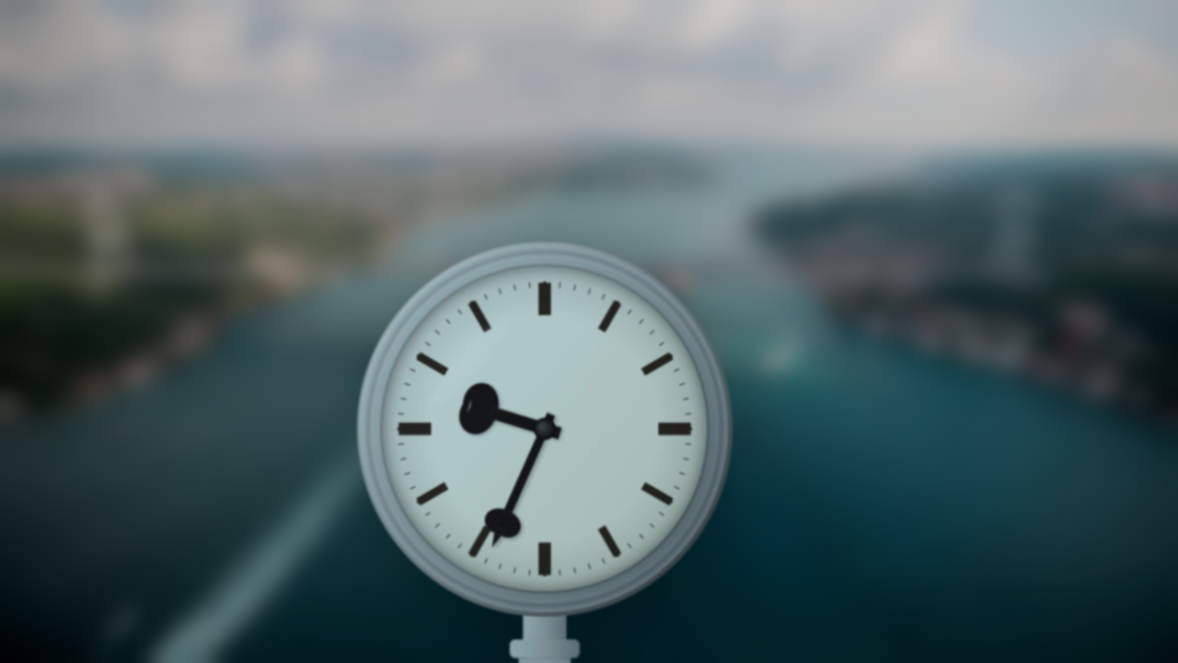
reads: 9,34
